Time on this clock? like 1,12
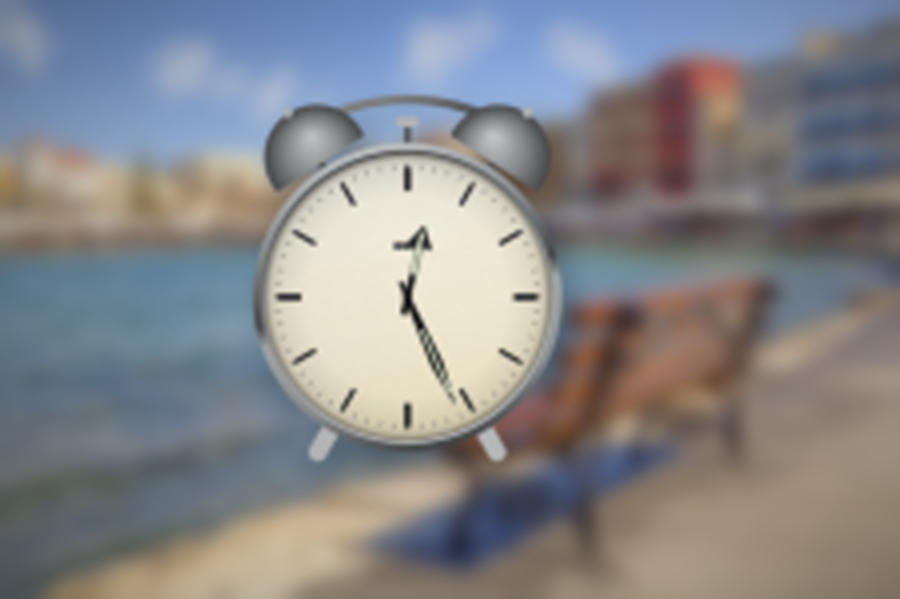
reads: 12,26
